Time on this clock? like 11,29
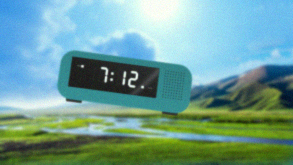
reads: 7,12
